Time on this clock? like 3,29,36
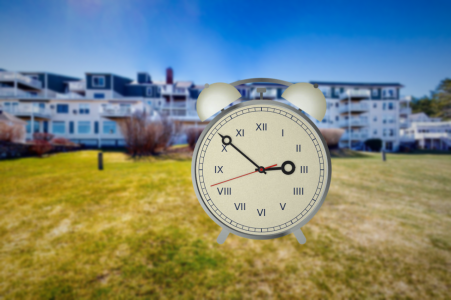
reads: 2,51,42
